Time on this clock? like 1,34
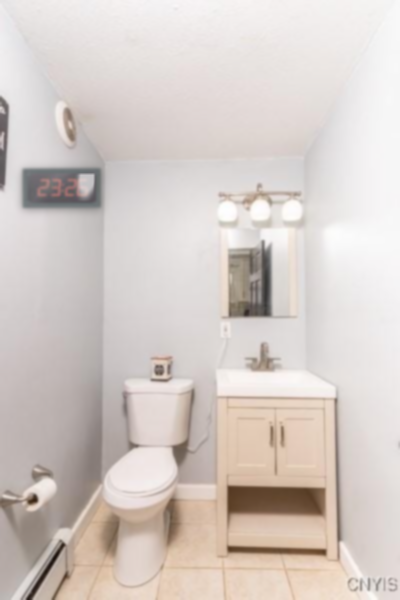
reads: 23,26
